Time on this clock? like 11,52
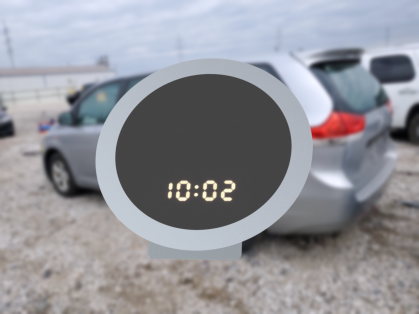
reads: 10,02
